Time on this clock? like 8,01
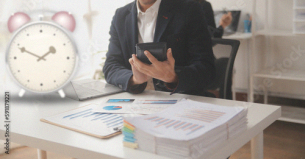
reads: 1,49
